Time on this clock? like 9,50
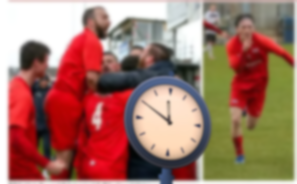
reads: 11,50
